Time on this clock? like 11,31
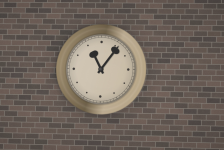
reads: 11,06
